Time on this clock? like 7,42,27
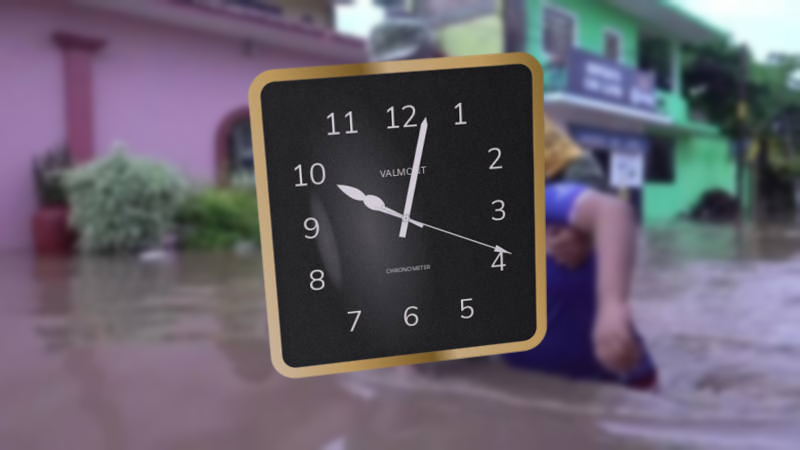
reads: 10,02,19
